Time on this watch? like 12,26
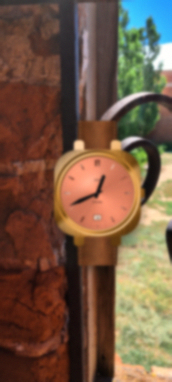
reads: 12,41
